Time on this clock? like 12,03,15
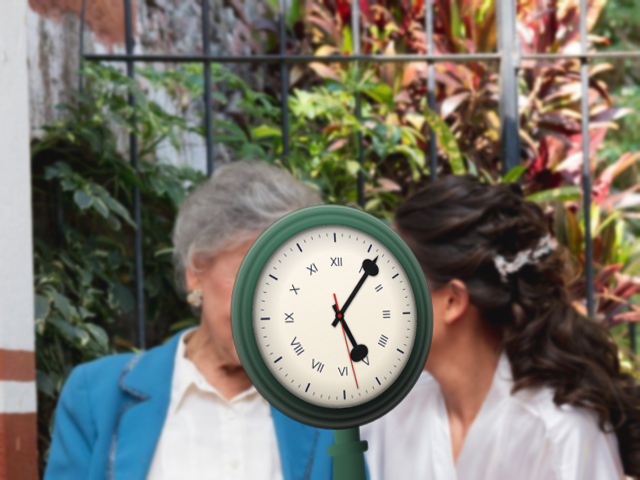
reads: 5,06,28
